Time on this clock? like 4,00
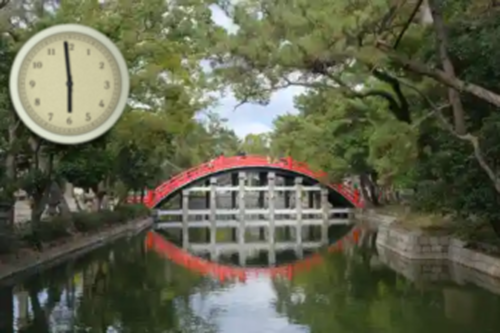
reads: 5,59
